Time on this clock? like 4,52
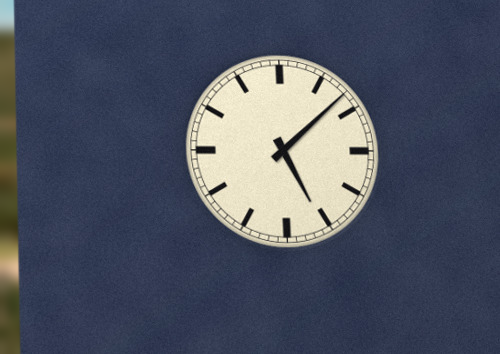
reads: 5,08
